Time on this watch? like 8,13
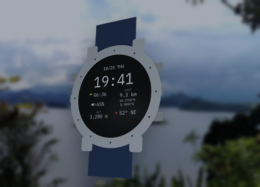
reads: 19,41
